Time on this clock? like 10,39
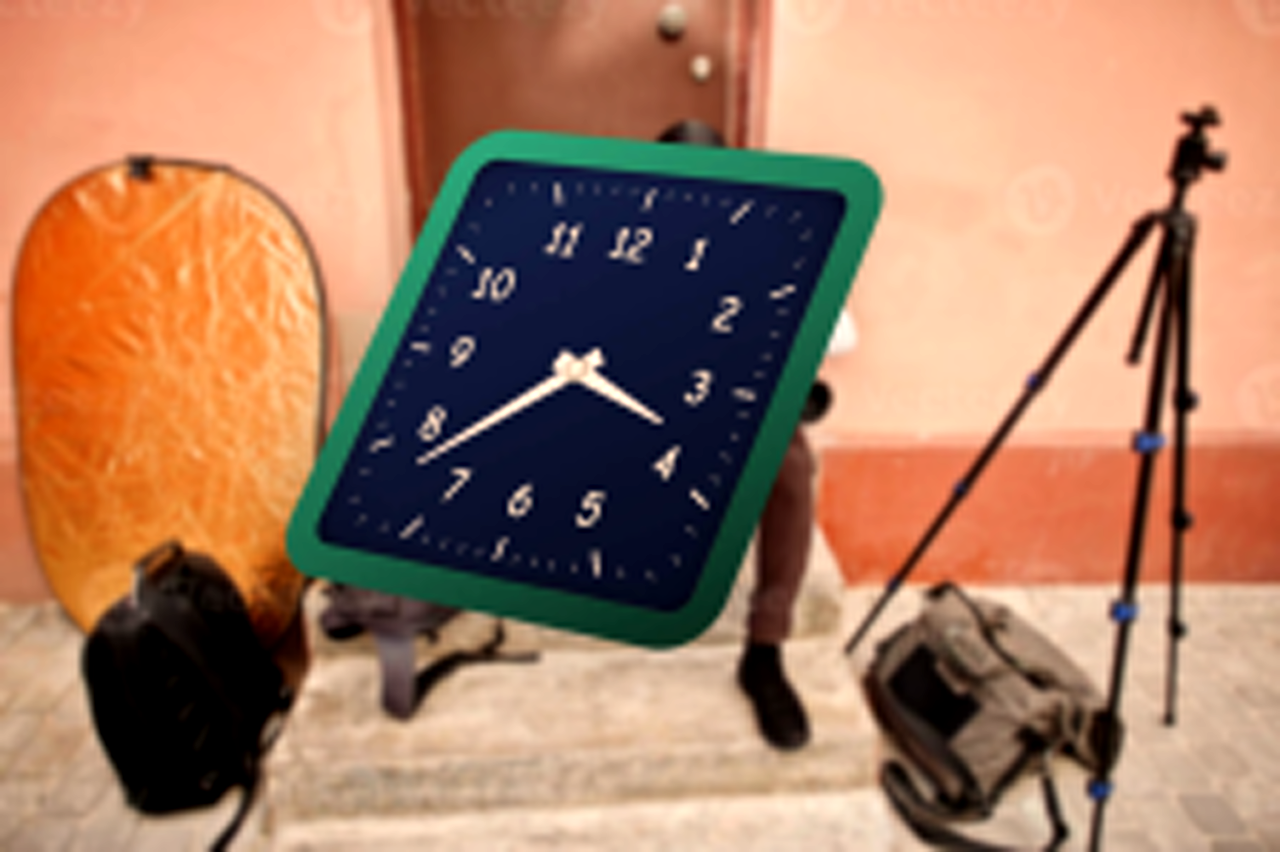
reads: 3,38
